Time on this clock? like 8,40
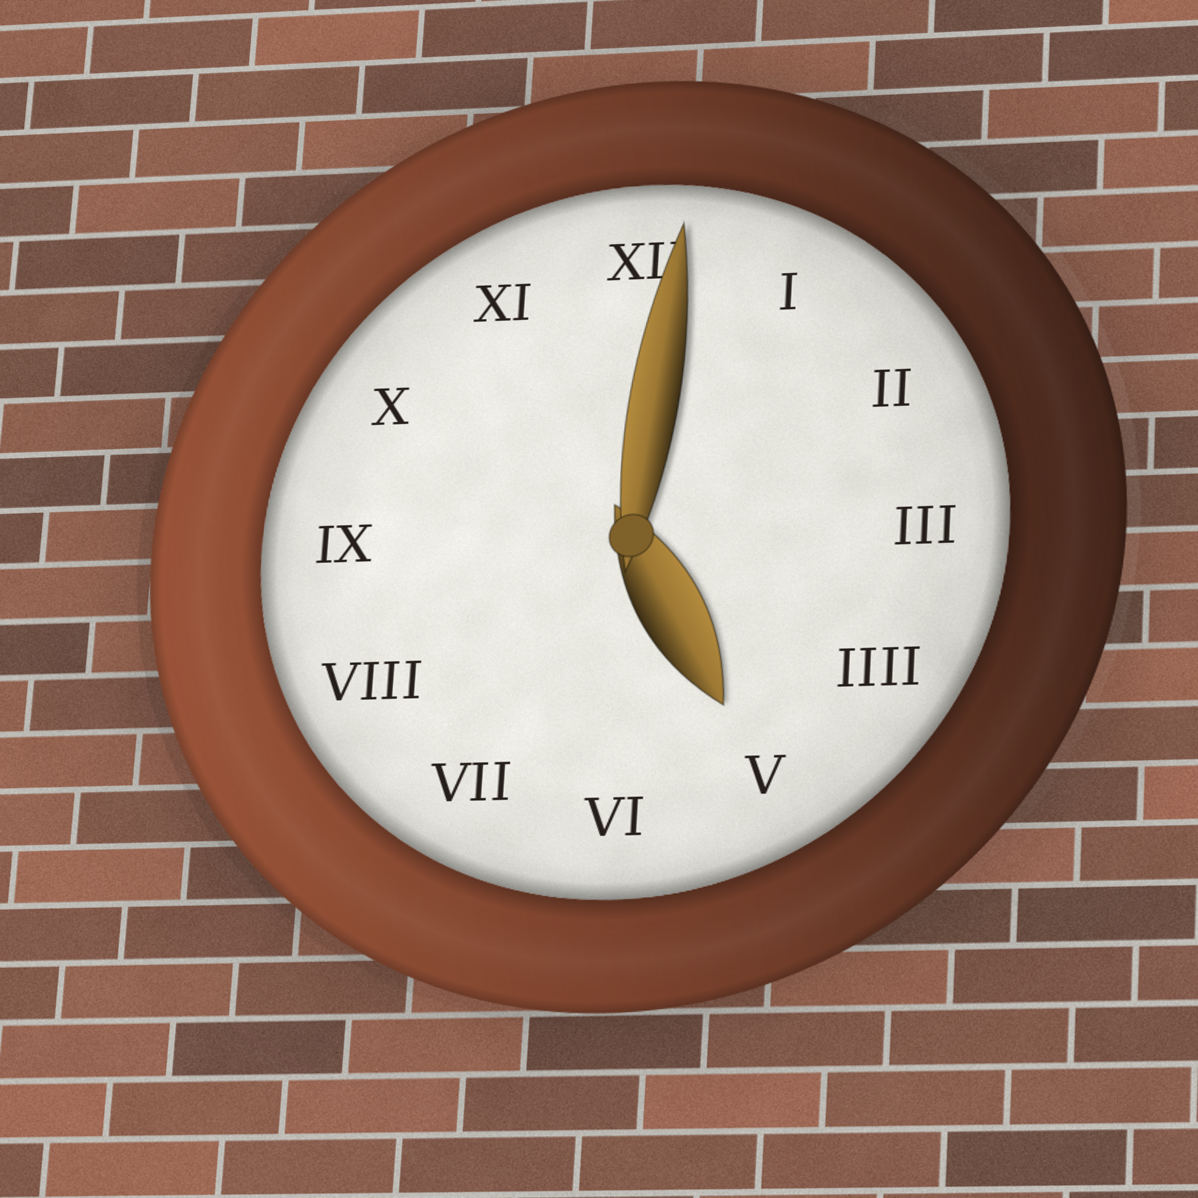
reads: 5,01
